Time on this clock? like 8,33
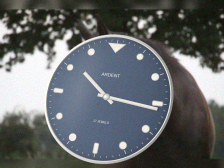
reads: 10,16
